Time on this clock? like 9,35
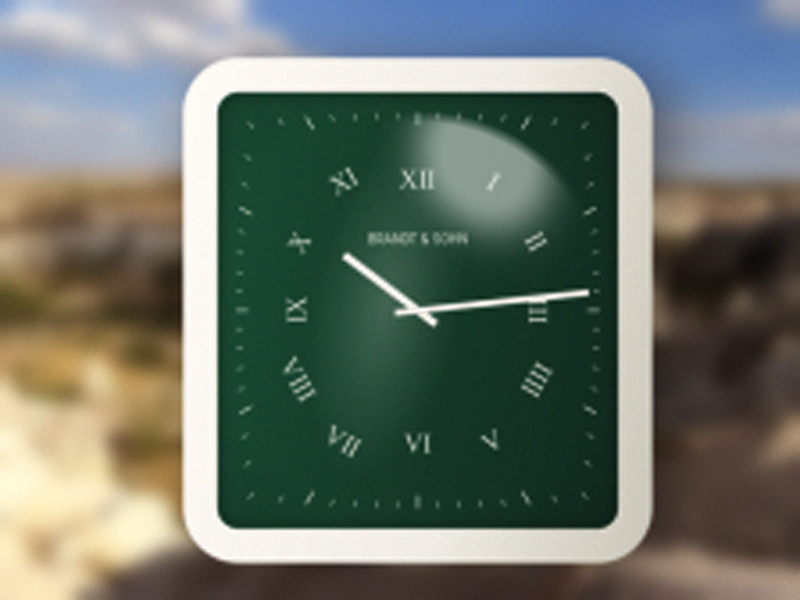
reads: 10,14
